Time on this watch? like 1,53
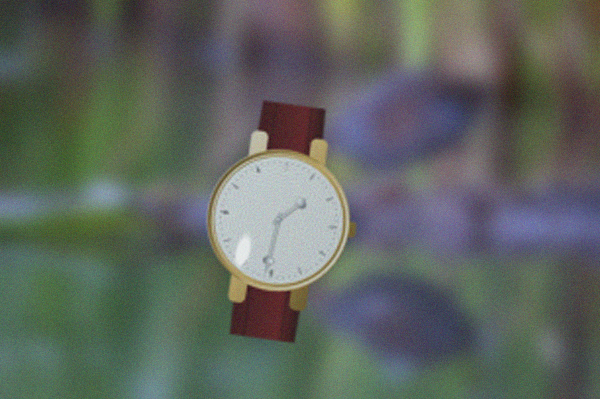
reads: 1,31
